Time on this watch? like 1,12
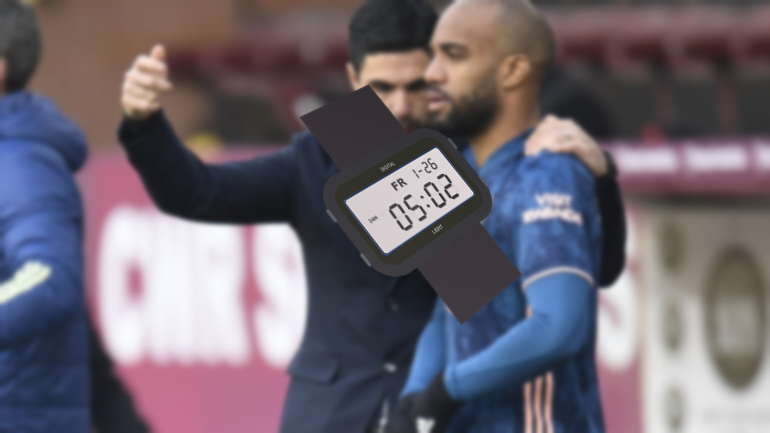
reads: 5,02
